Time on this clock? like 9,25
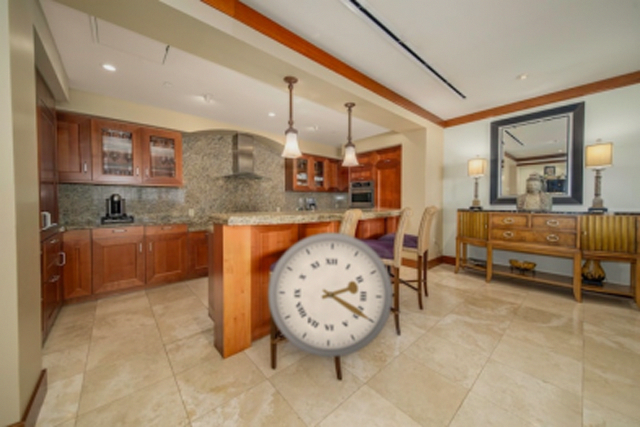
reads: 2,20
